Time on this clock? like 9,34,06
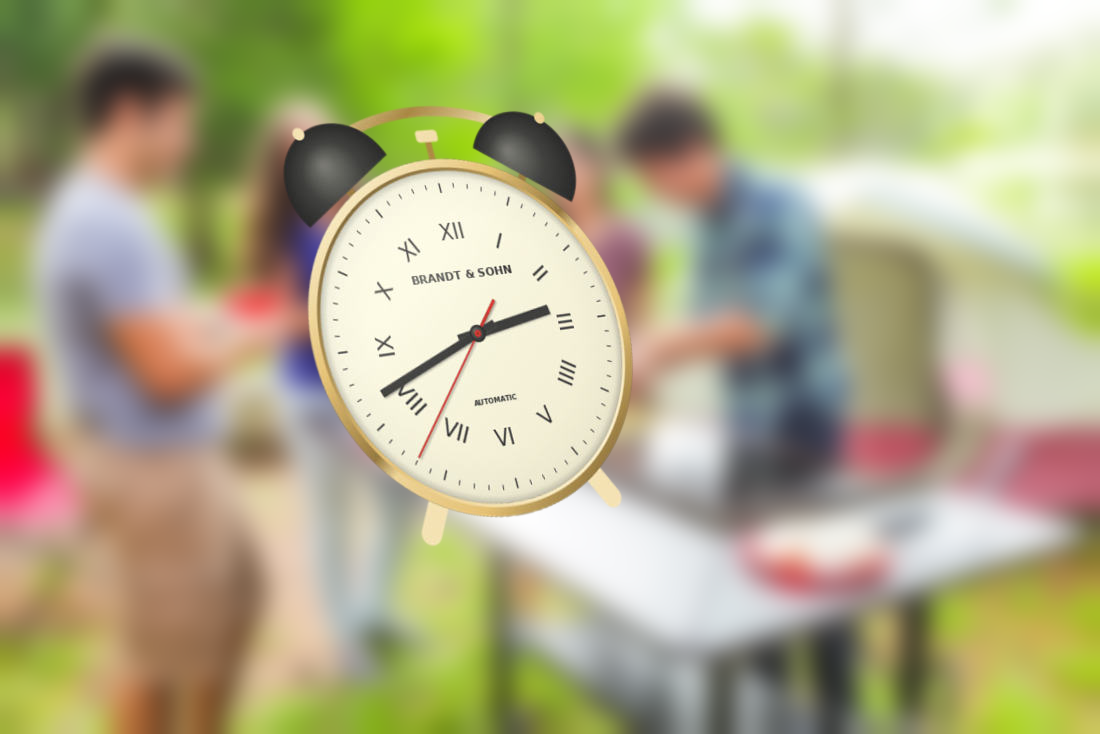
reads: 2,41,37
